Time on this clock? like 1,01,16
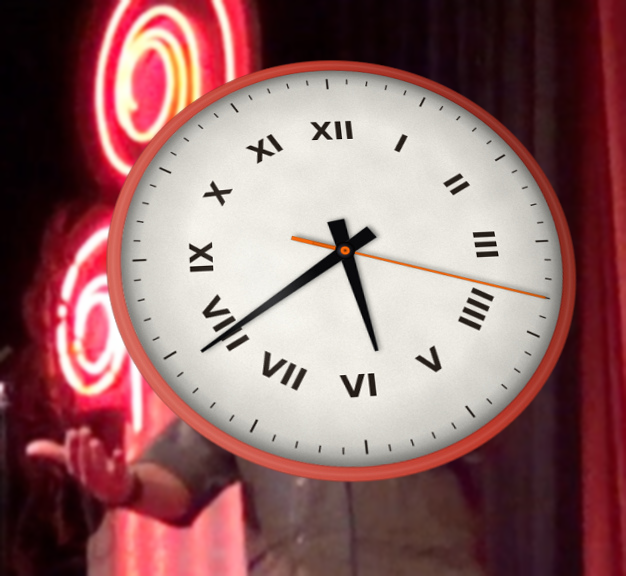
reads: 5,39,18
